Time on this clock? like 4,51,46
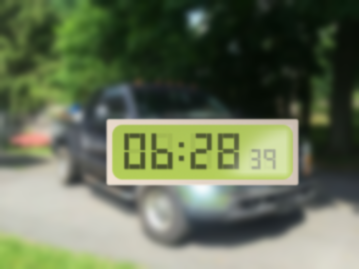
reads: 6,28,39
